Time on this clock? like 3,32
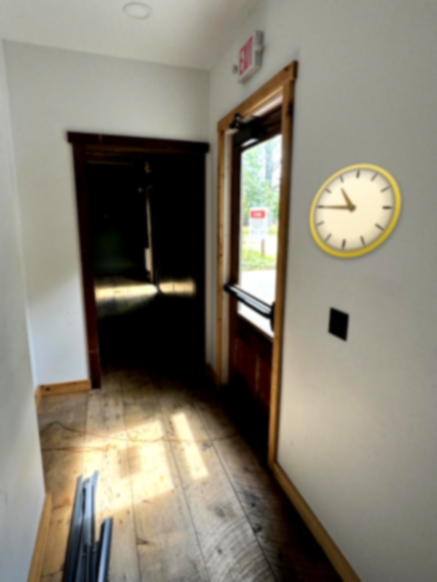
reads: 10,45
